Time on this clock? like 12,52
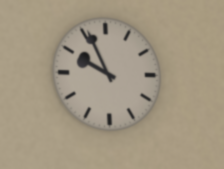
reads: 9,56
